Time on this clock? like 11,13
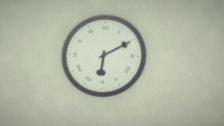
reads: 6,10
